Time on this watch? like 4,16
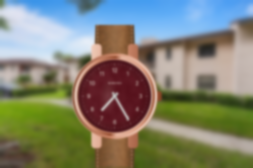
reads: 7,25
